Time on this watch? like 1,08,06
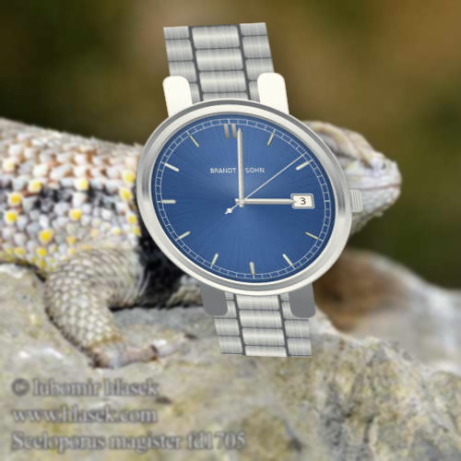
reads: 3,01,09
